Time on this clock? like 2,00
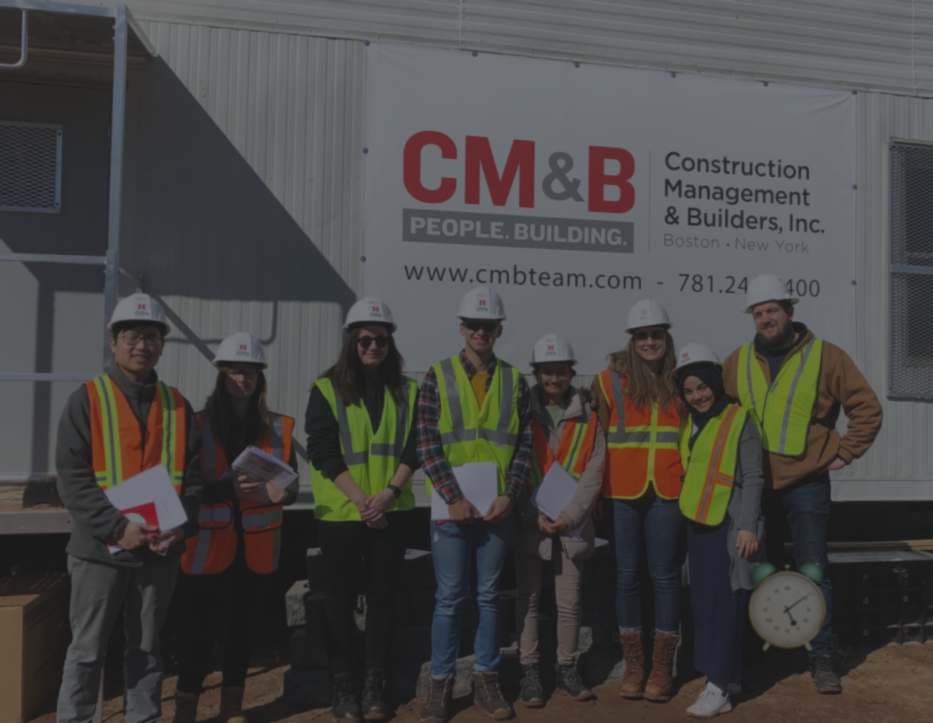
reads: 5,09
